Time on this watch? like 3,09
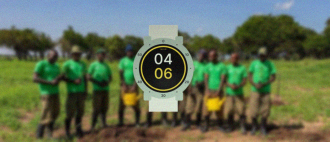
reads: 4,06
